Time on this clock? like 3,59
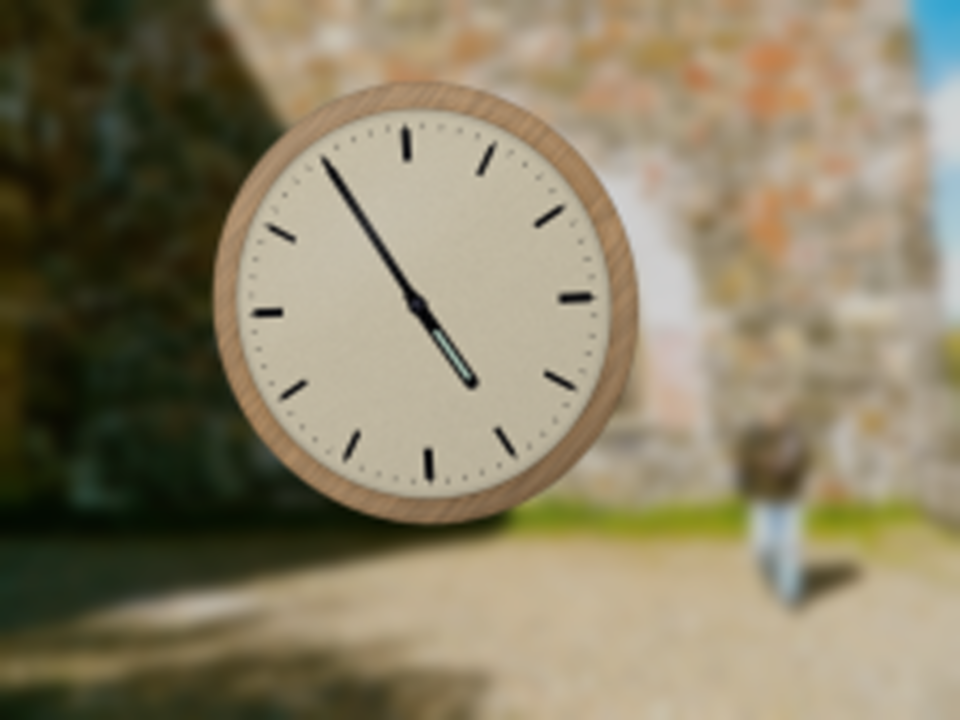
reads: 4,55
